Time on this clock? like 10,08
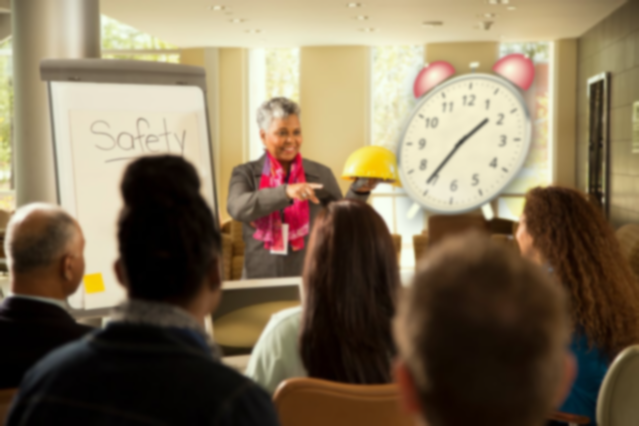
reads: 1,36
